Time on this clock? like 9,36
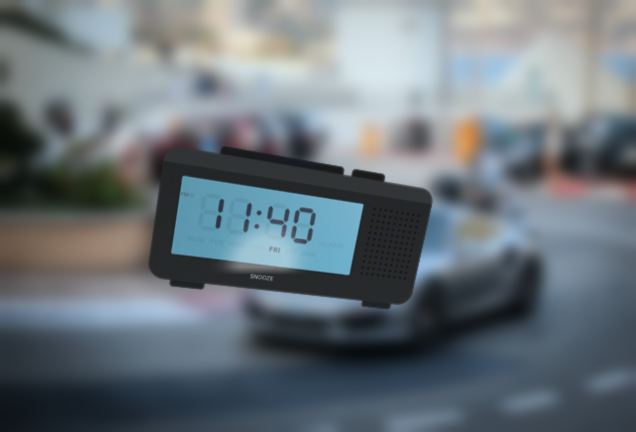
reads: 11,40
